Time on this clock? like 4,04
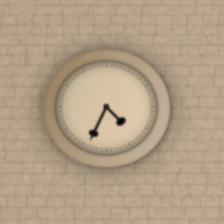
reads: 4,34
